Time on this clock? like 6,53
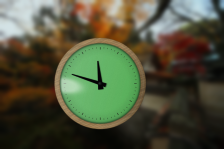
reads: 11,48
